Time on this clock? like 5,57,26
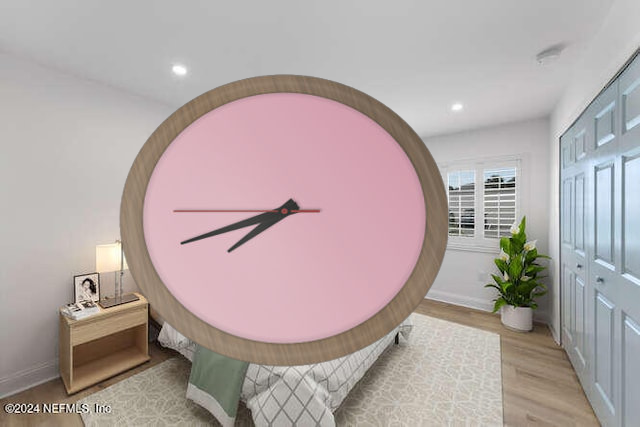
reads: 7,41,45
